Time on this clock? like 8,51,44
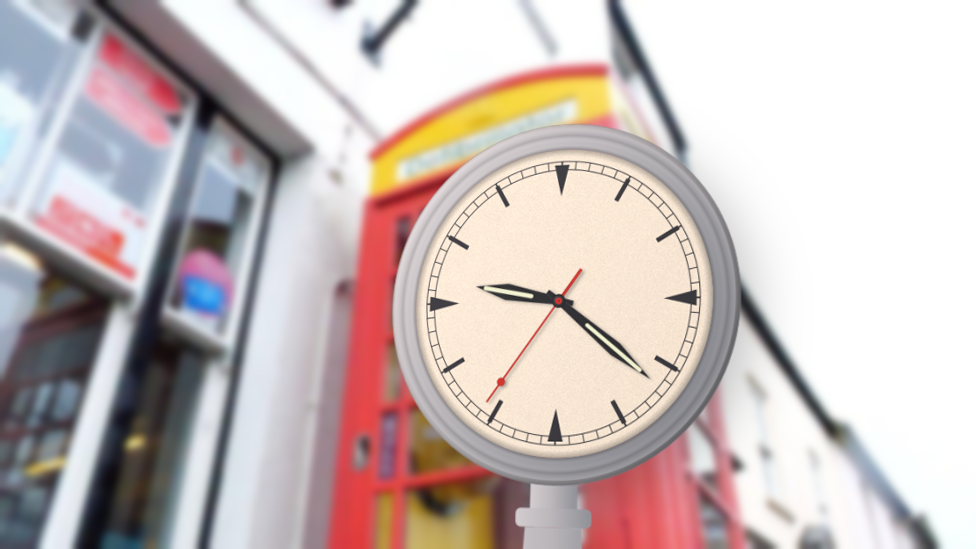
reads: 9,21,36
